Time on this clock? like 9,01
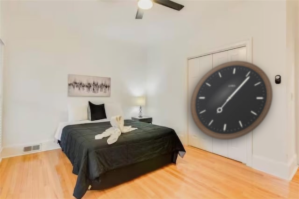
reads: 7,06
